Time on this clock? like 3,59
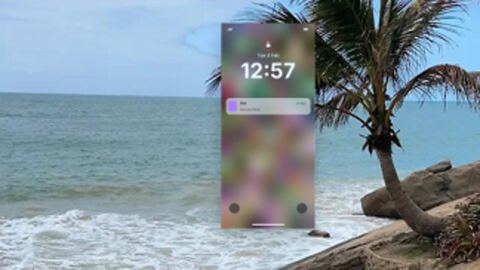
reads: 12,57
